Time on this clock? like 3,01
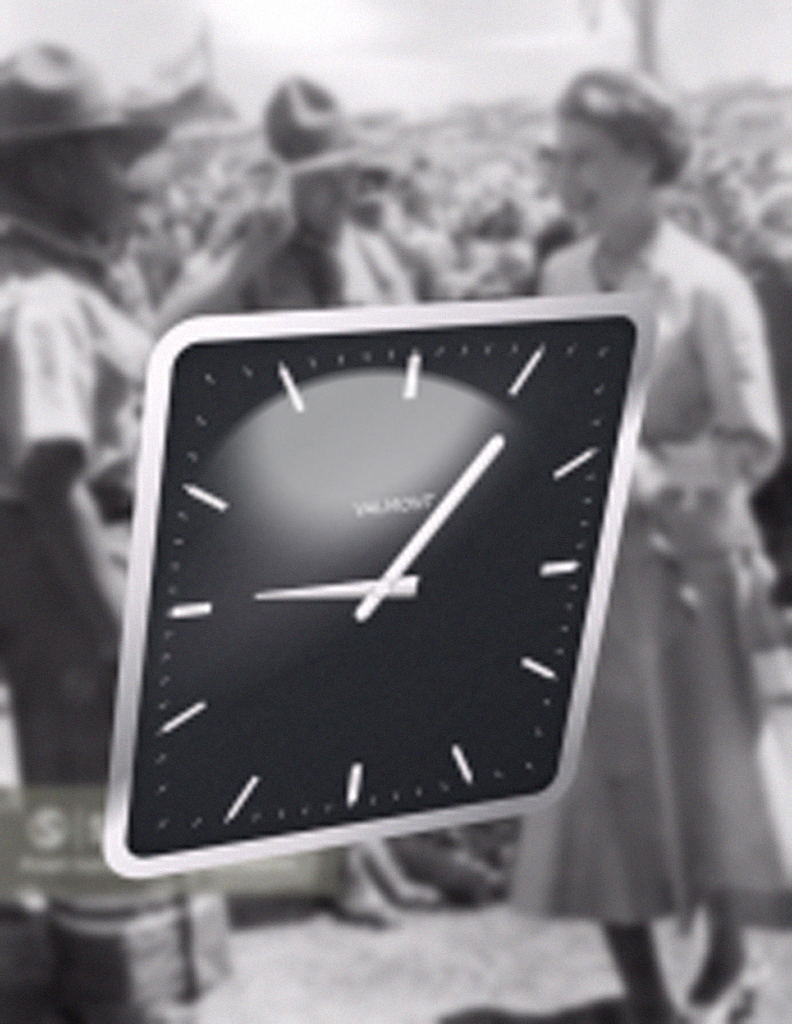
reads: 9,06
